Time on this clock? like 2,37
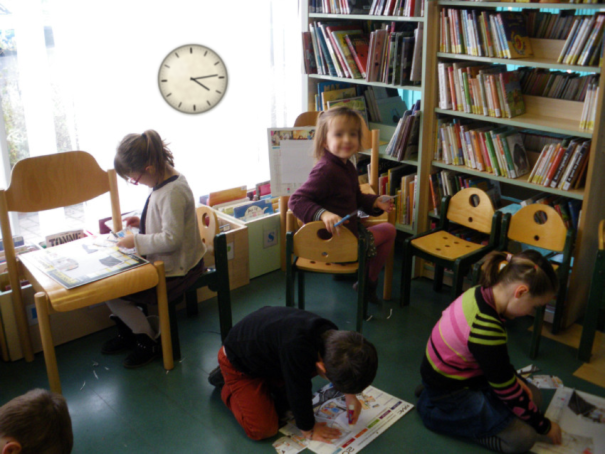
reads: 4,14
